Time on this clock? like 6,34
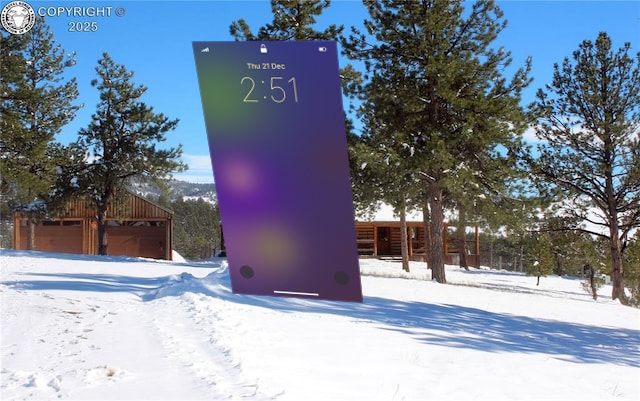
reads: 2,51
